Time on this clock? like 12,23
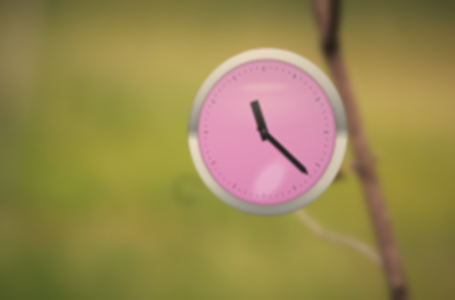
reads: 11,22
